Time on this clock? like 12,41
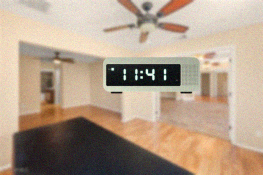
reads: 11,41
